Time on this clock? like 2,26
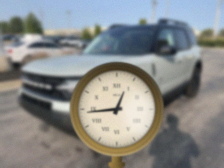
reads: 12,44
